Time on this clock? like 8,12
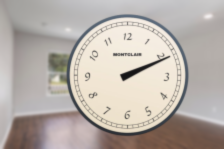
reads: 2,11
